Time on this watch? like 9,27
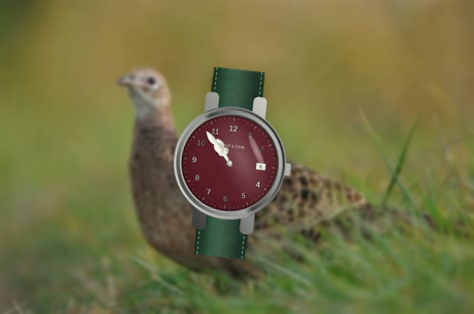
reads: 10,53
